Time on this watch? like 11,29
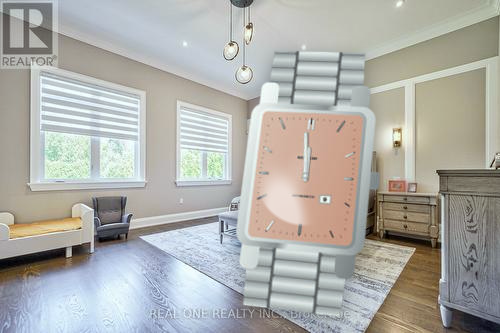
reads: 11,59
